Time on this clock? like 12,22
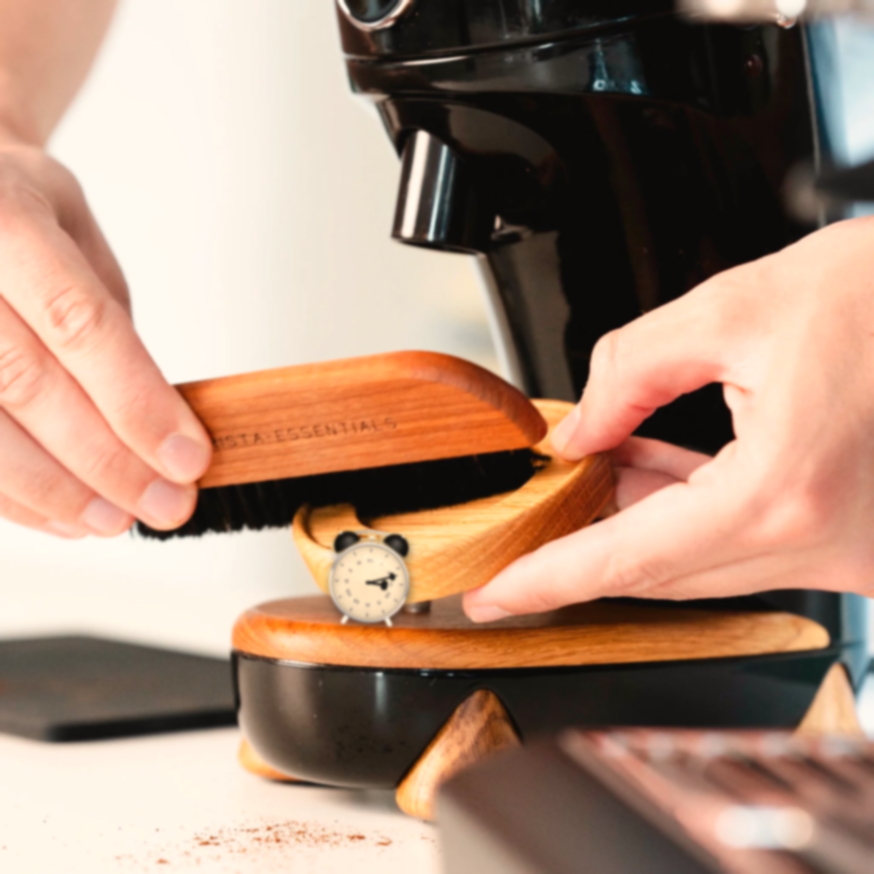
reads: 3,12
